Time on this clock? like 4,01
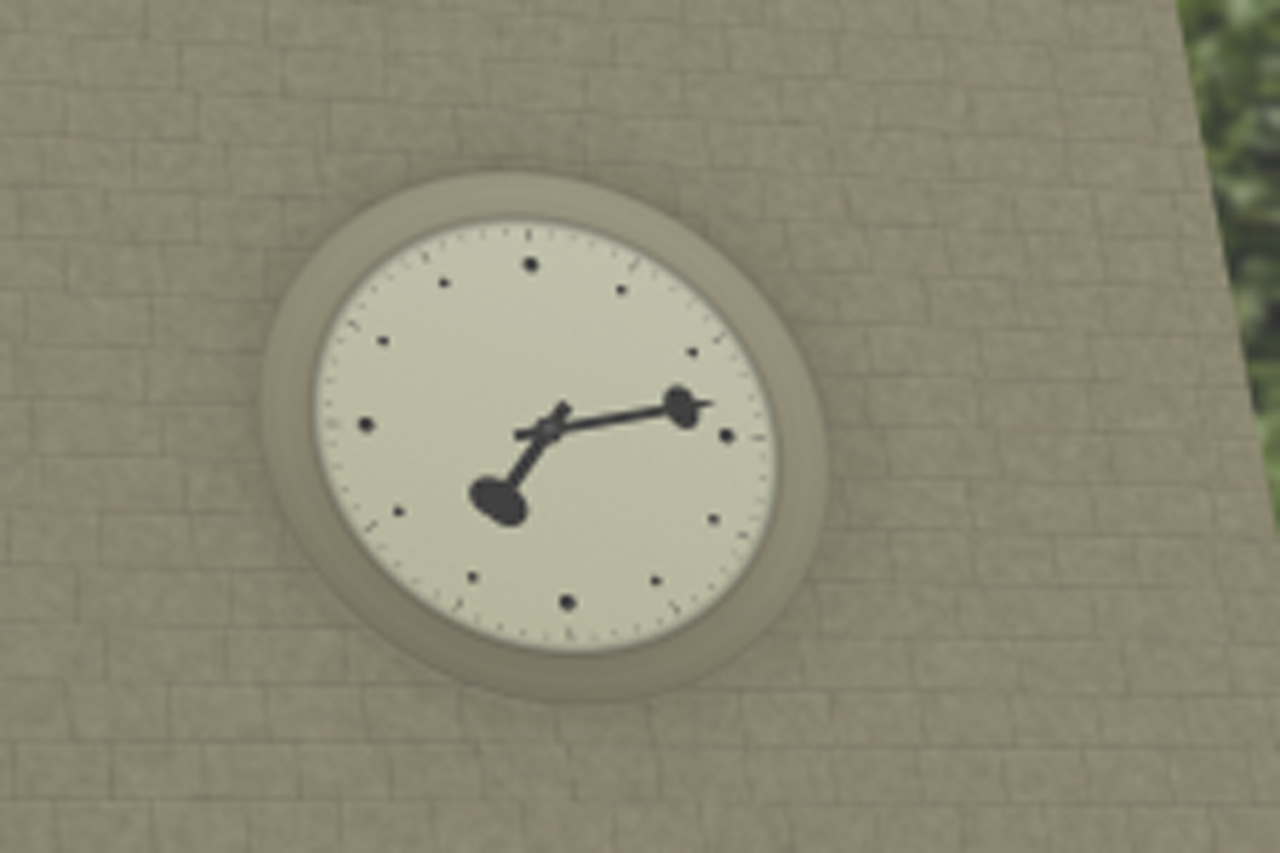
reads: 7,13
